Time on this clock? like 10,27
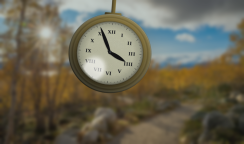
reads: 3,56
